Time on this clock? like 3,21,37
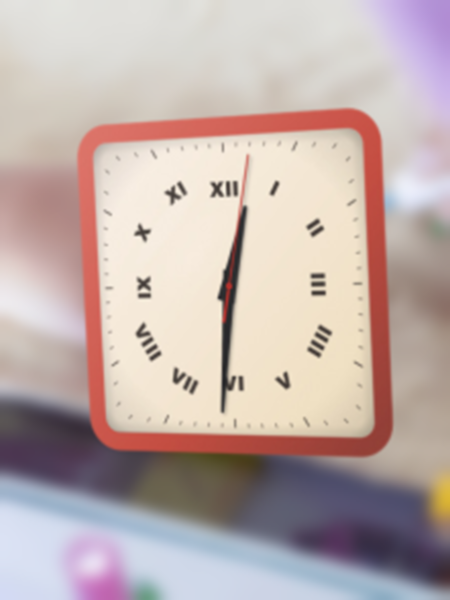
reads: 12,31,02
